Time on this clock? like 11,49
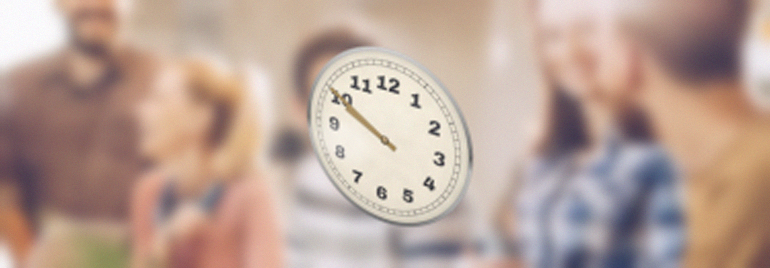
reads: 9,50
